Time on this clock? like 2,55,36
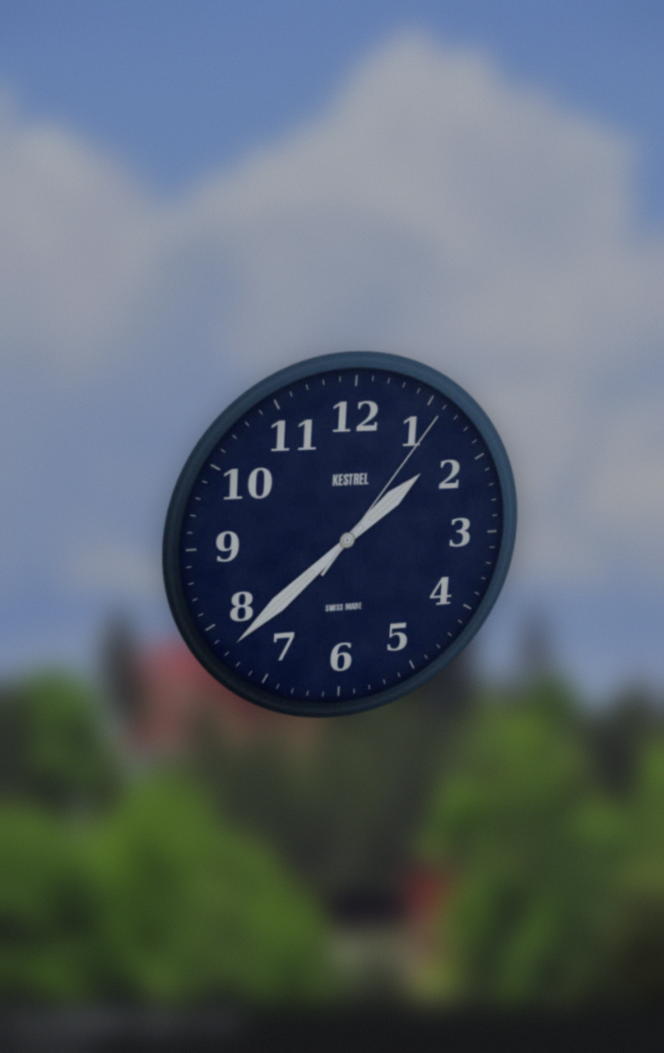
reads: 1,38,06
